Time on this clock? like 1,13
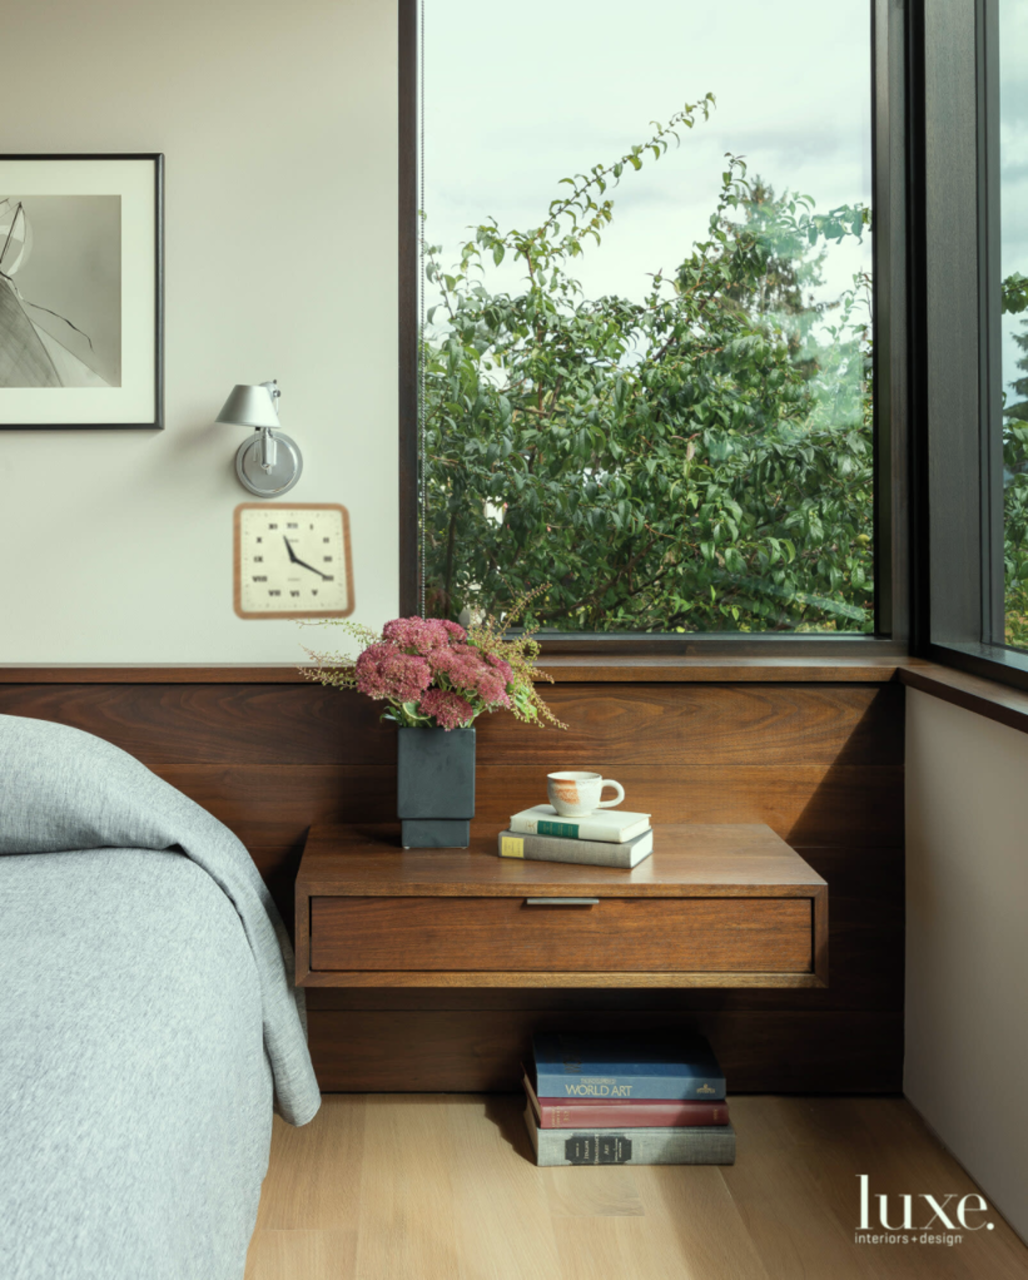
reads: 11,20
